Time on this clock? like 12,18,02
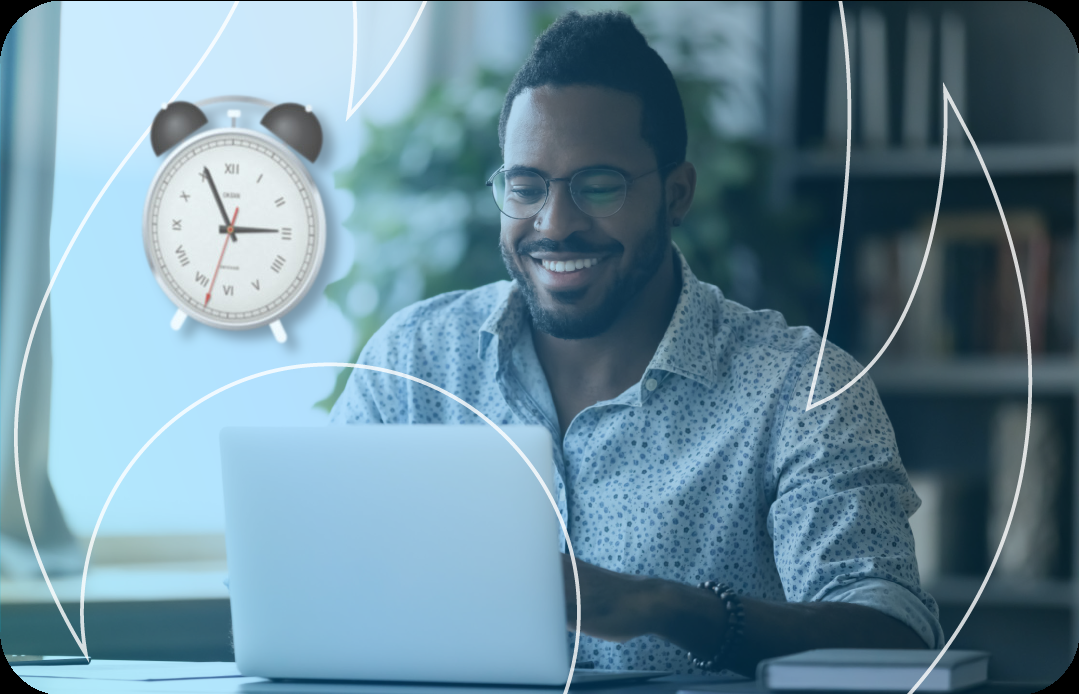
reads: 2,55,33
